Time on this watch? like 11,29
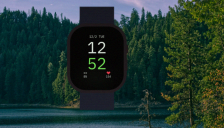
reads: 12,52
